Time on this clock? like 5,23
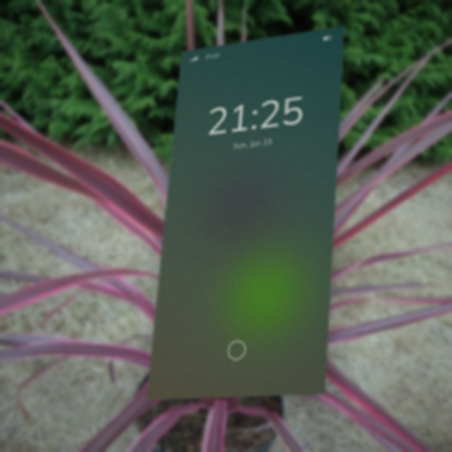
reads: 21,25
